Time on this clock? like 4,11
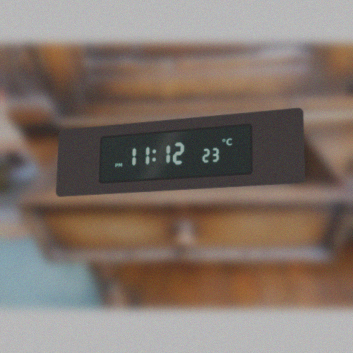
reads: 11,12
